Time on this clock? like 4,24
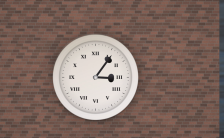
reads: 3,06
